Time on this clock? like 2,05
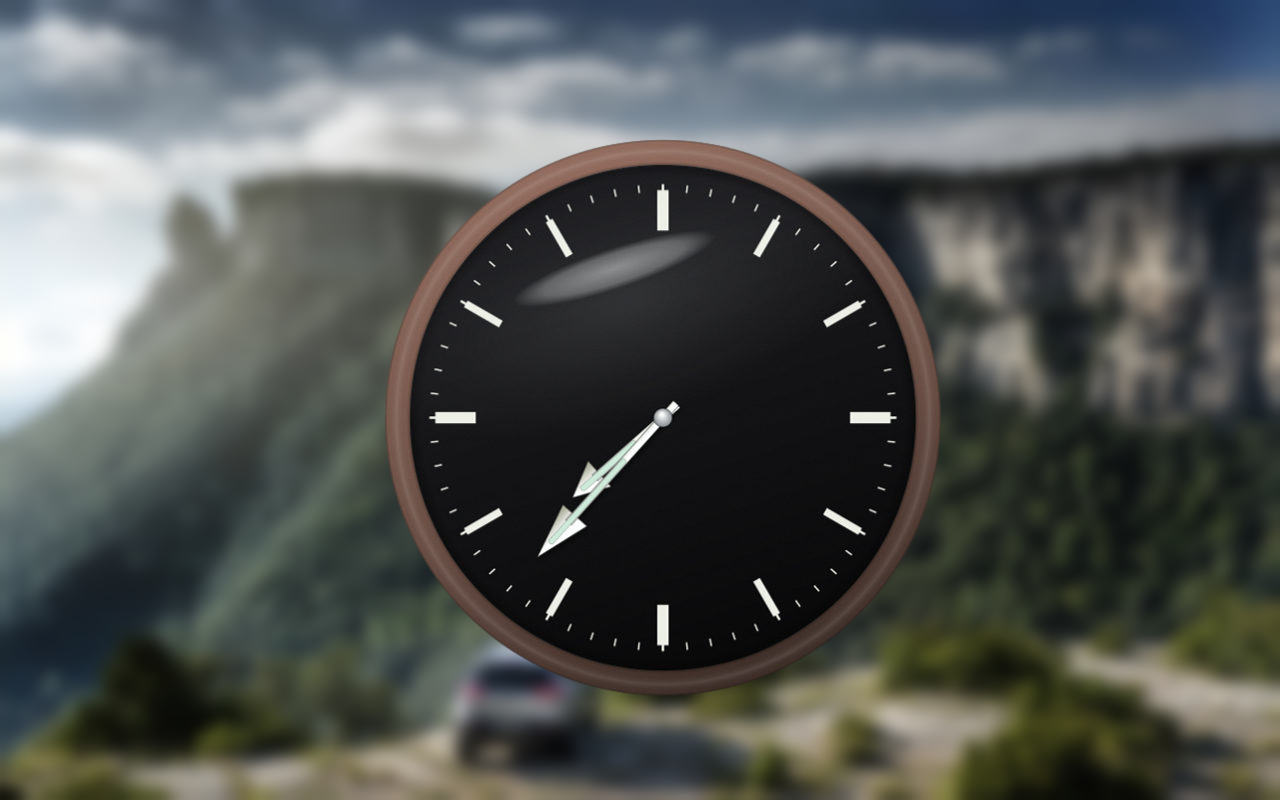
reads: 7,37
